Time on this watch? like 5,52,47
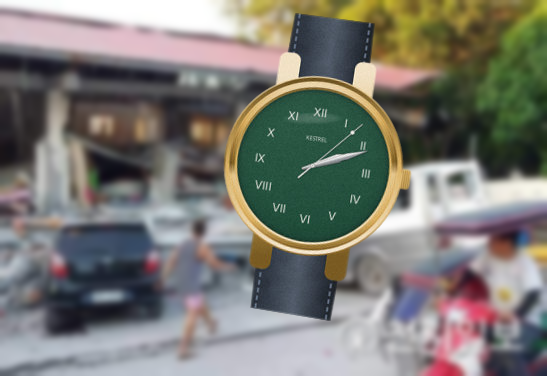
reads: 2,11,07
